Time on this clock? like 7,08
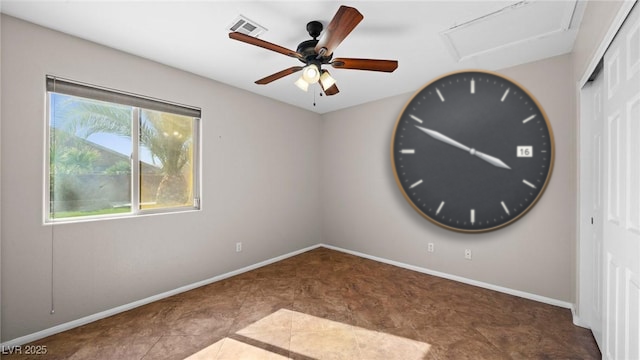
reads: 3,49
